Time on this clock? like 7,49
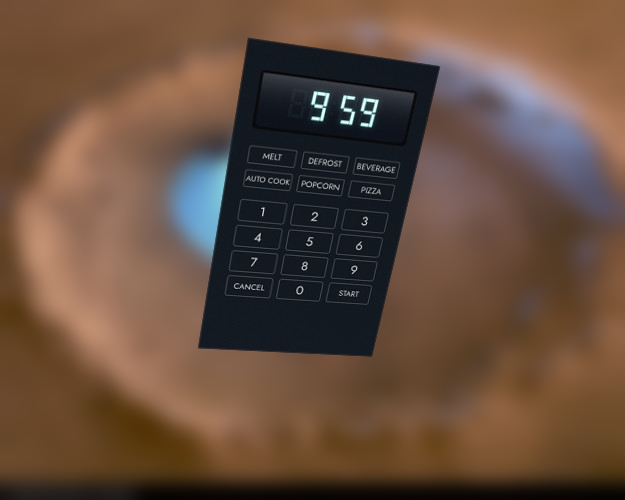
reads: 9,59
